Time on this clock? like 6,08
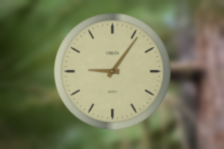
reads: 9,06
